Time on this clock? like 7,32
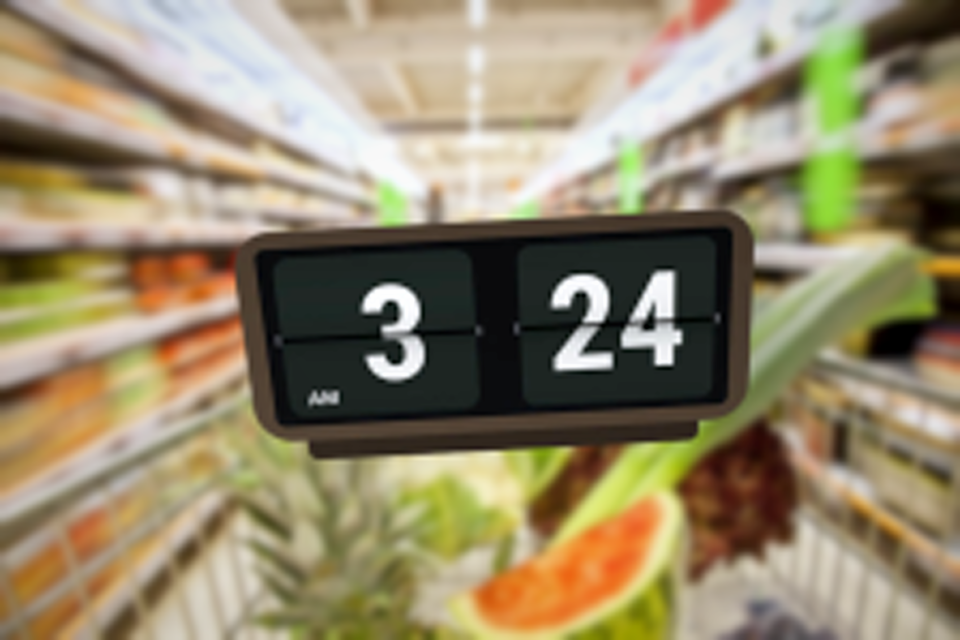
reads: 3,24
